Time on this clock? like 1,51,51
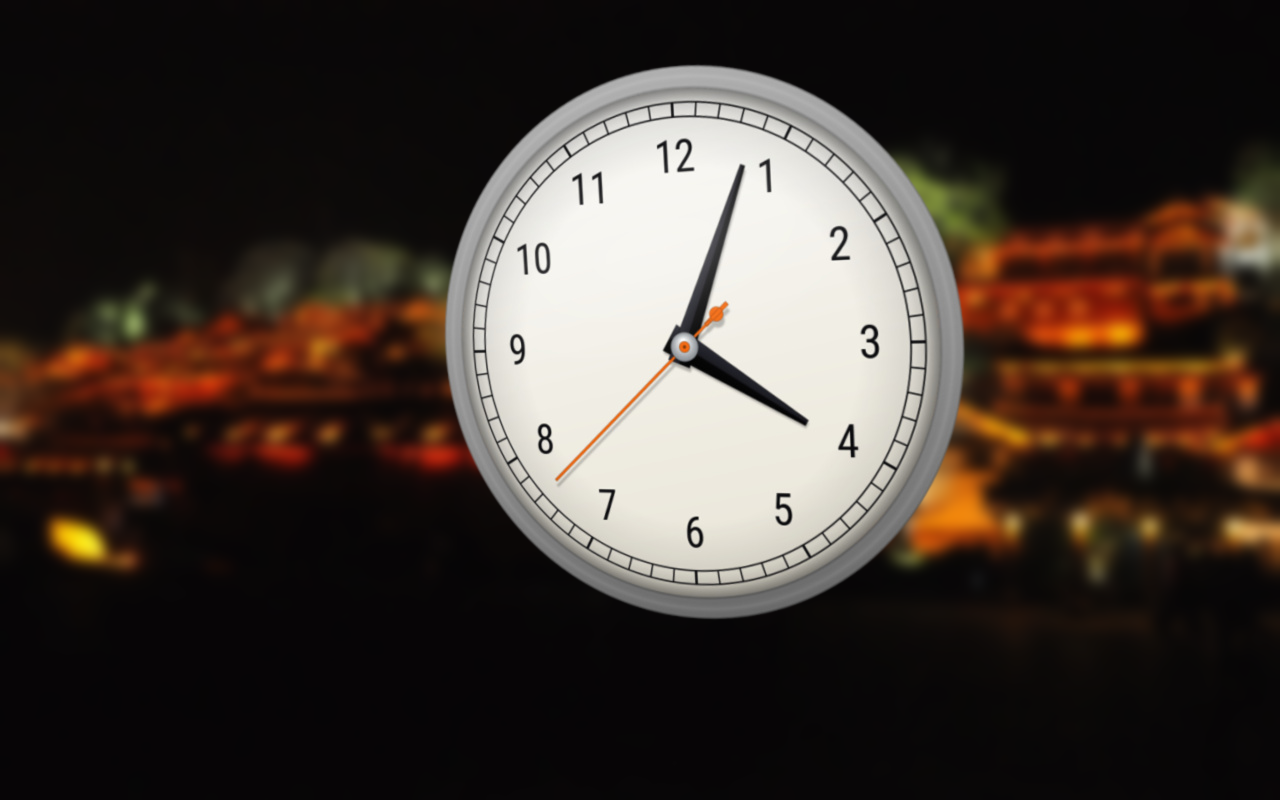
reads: 4,03,38
